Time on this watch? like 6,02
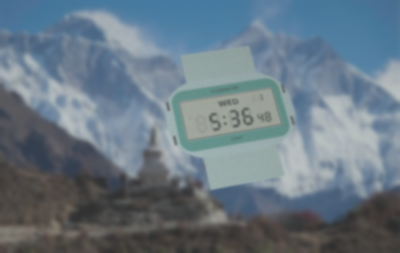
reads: 5,36
